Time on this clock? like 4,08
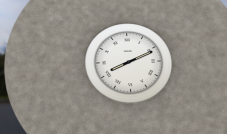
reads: 8,11
